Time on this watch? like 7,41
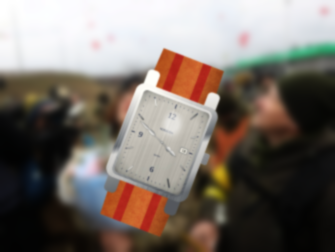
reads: 3,49
